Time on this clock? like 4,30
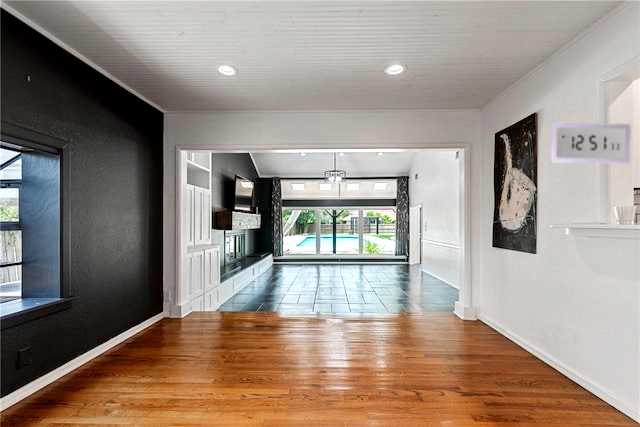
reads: 12,51
